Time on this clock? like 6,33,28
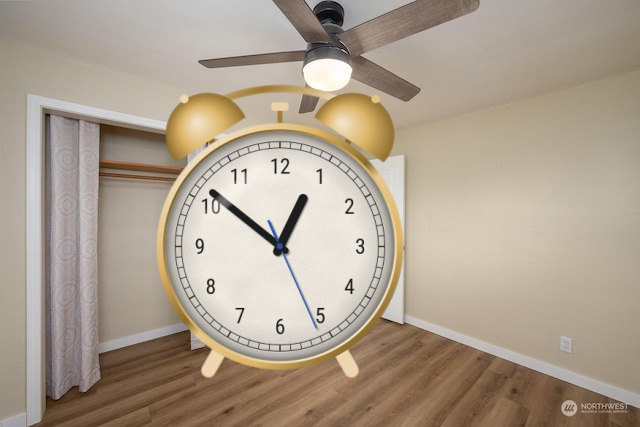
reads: 12,51,26
